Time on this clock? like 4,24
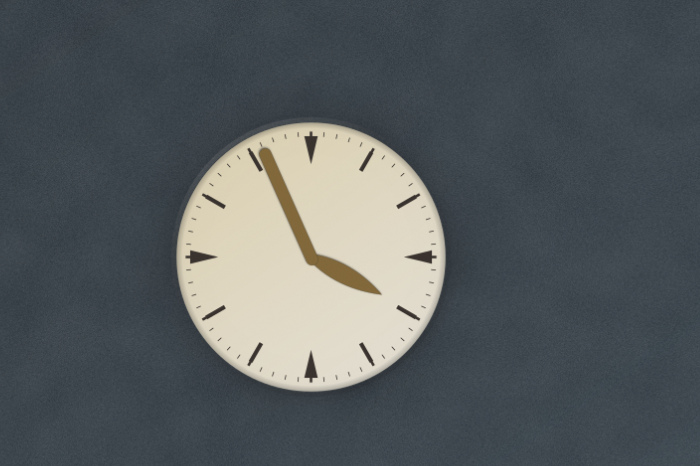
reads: 3,56
